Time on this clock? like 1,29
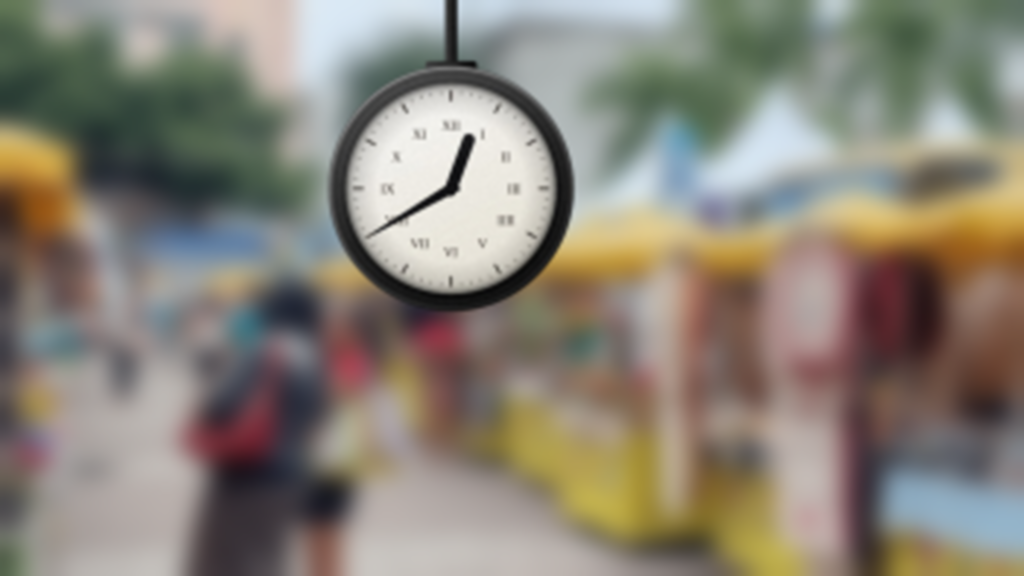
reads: 12,40
